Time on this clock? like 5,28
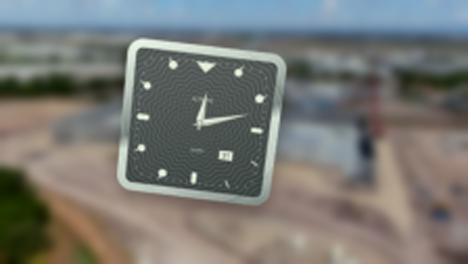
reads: 12,12
